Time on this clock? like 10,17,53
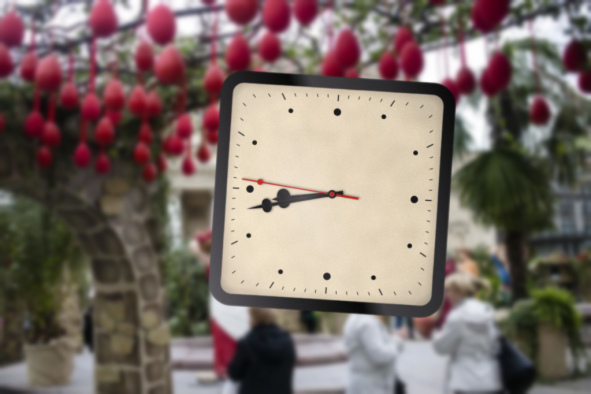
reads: 8,42,46
